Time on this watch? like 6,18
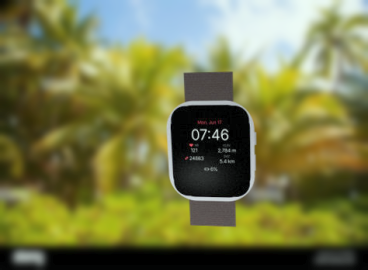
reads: 7,46
